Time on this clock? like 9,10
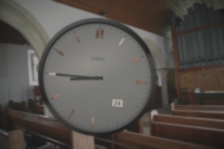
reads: 8,45
